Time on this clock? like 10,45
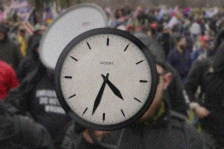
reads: 4,33
